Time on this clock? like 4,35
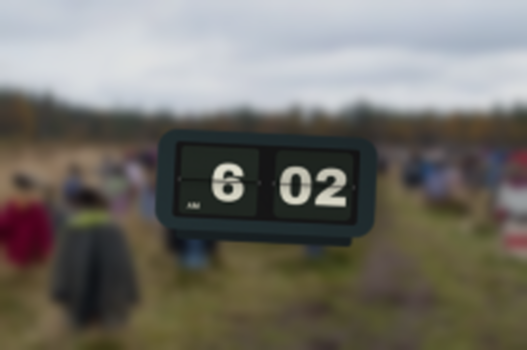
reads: 6,02
